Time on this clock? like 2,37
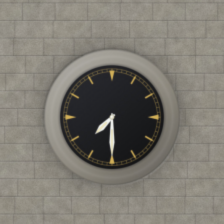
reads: 7,30
